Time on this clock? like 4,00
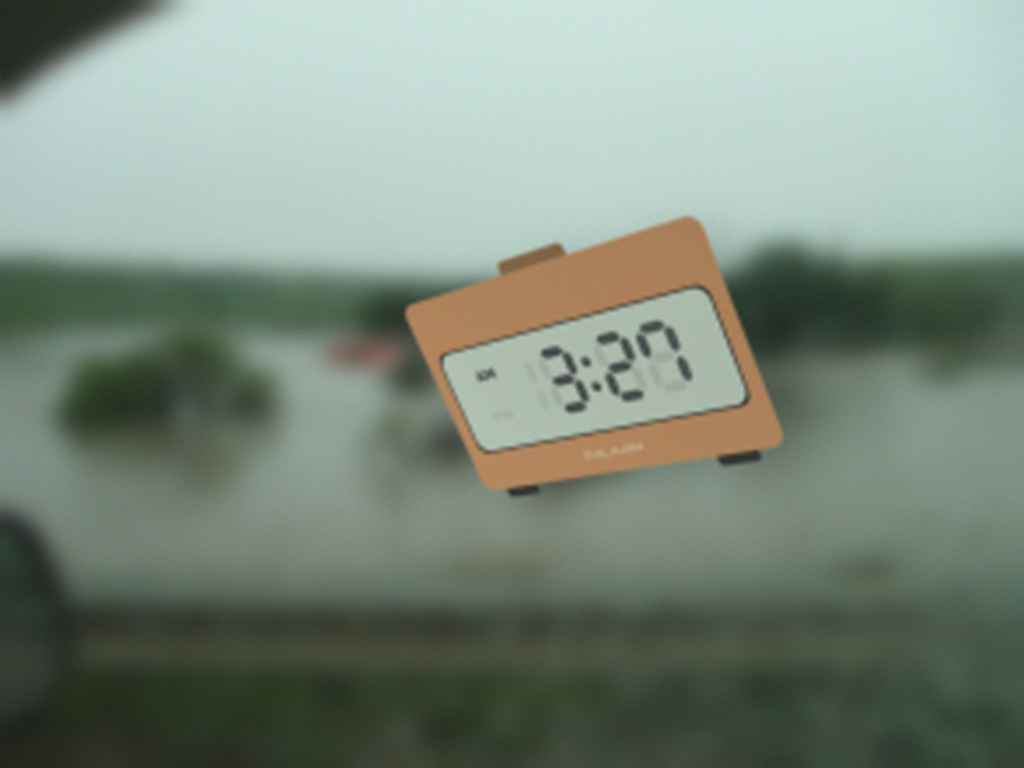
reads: 3,27
